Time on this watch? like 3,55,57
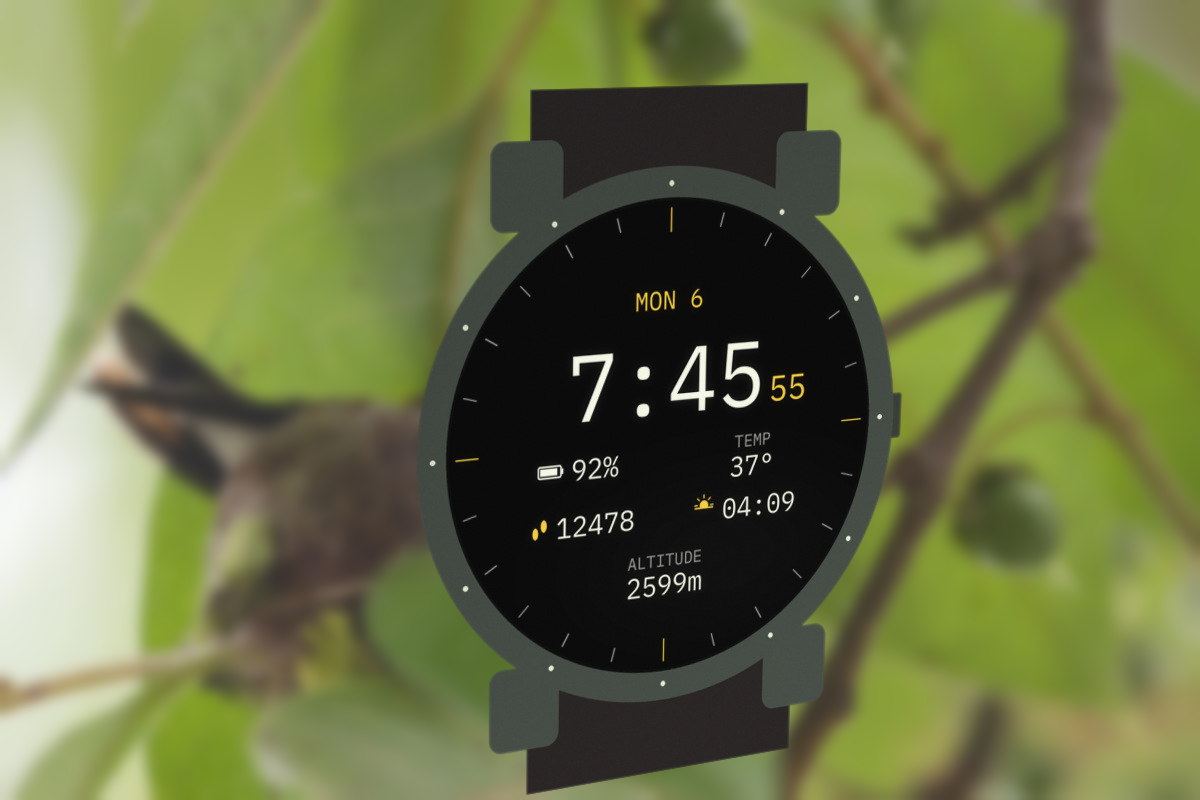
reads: 7,45,55
